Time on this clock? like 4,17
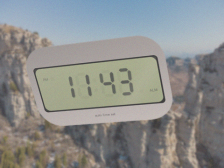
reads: 11,43
